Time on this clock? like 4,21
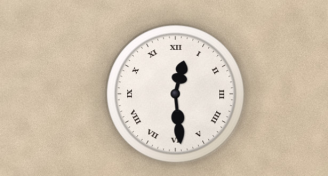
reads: 12,29
